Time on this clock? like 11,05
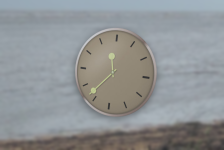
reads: 11,37
